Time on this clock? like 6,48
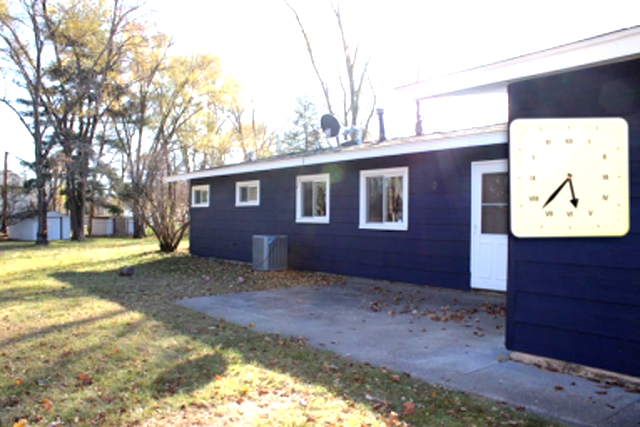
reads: 5,37
